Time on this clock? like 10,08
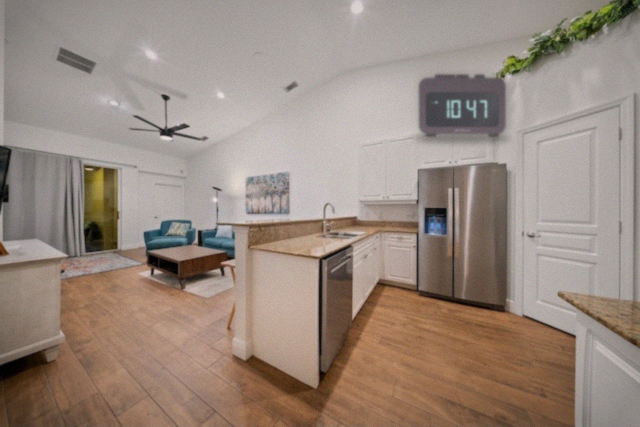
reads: 10,47
